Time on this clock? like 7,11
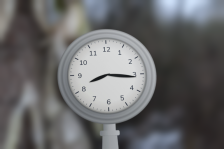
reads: 8,16
